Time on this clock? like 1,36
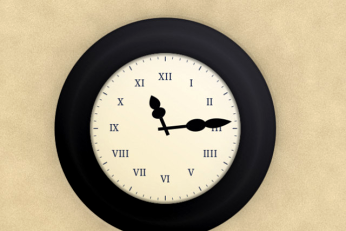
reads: 11,14
